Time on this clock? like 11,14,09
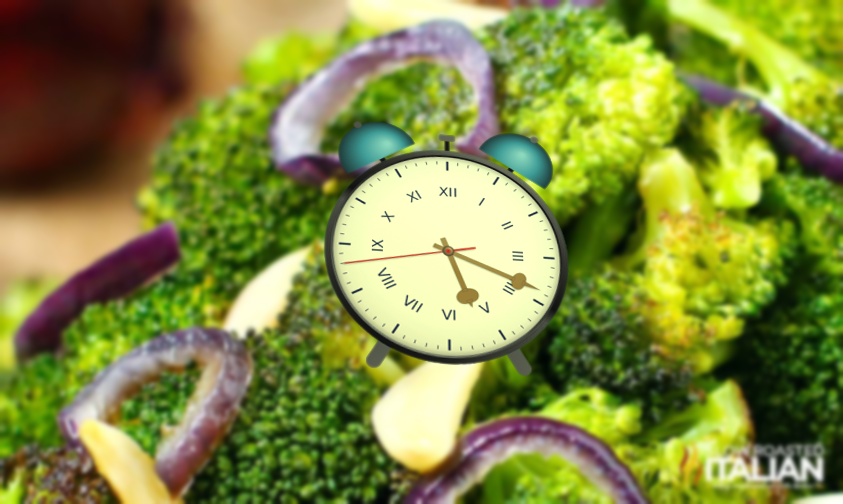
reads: 5,18,43
